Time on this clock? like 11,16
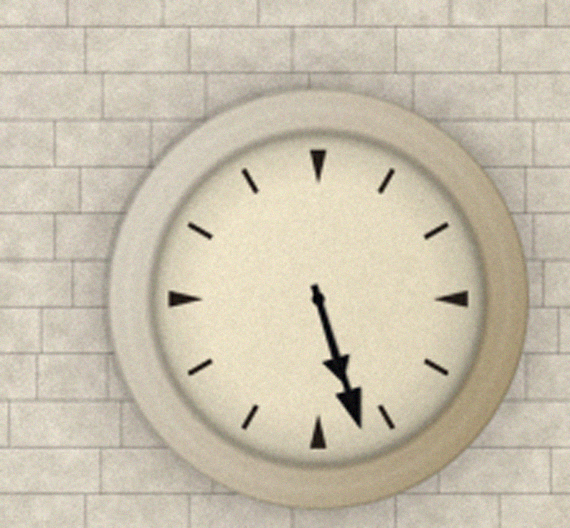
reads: 5,27
